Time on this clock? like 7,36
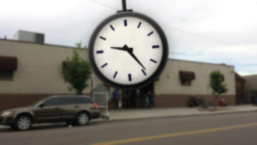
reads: 9,24
